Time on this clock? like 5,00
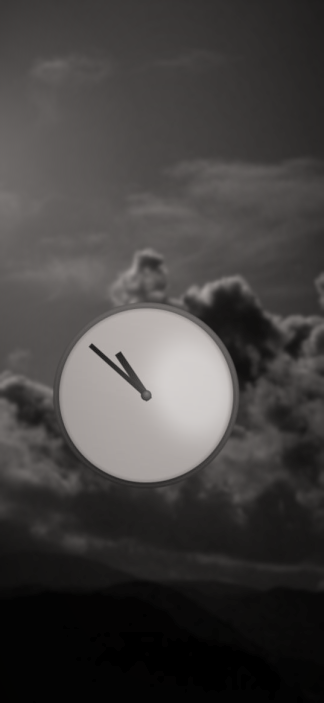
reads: 10,52
